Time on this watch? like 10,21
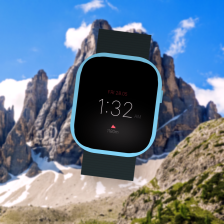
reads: 1,32
